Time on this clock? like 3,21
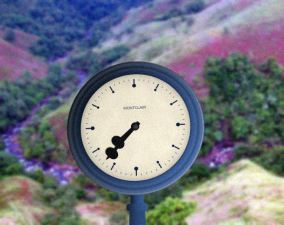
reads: 7,37
